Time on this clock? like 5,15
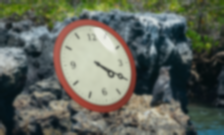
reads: 4,20
